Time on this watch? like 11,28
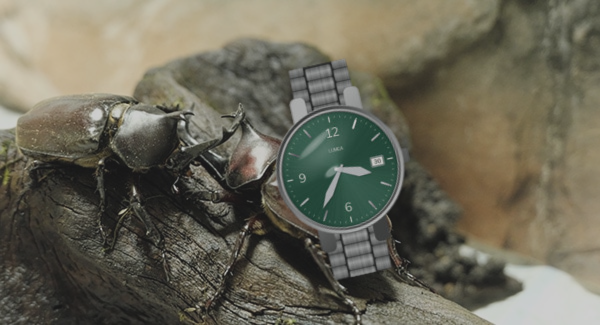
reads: 3,36
